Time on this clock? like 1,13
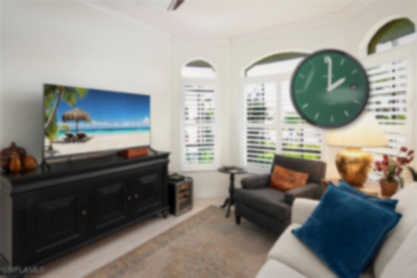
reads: 2,01
